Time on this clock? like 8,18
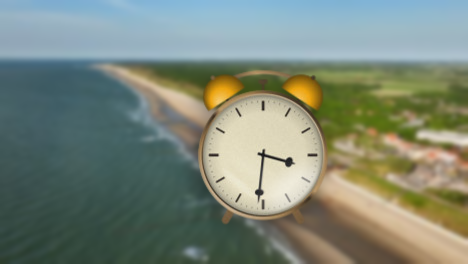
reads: 3,31
